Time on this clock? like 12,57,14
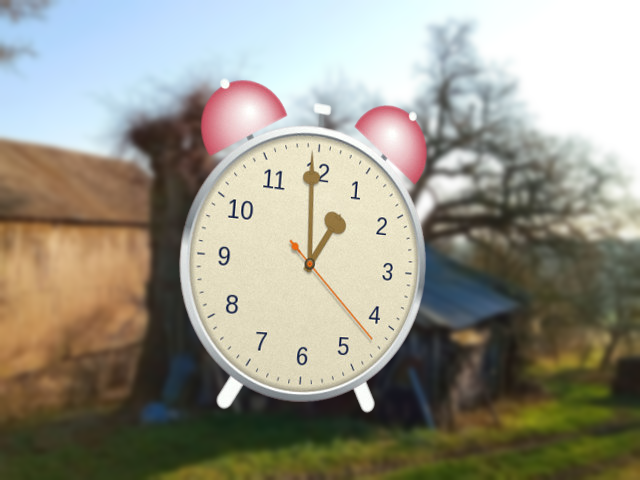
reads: 12,59,22
